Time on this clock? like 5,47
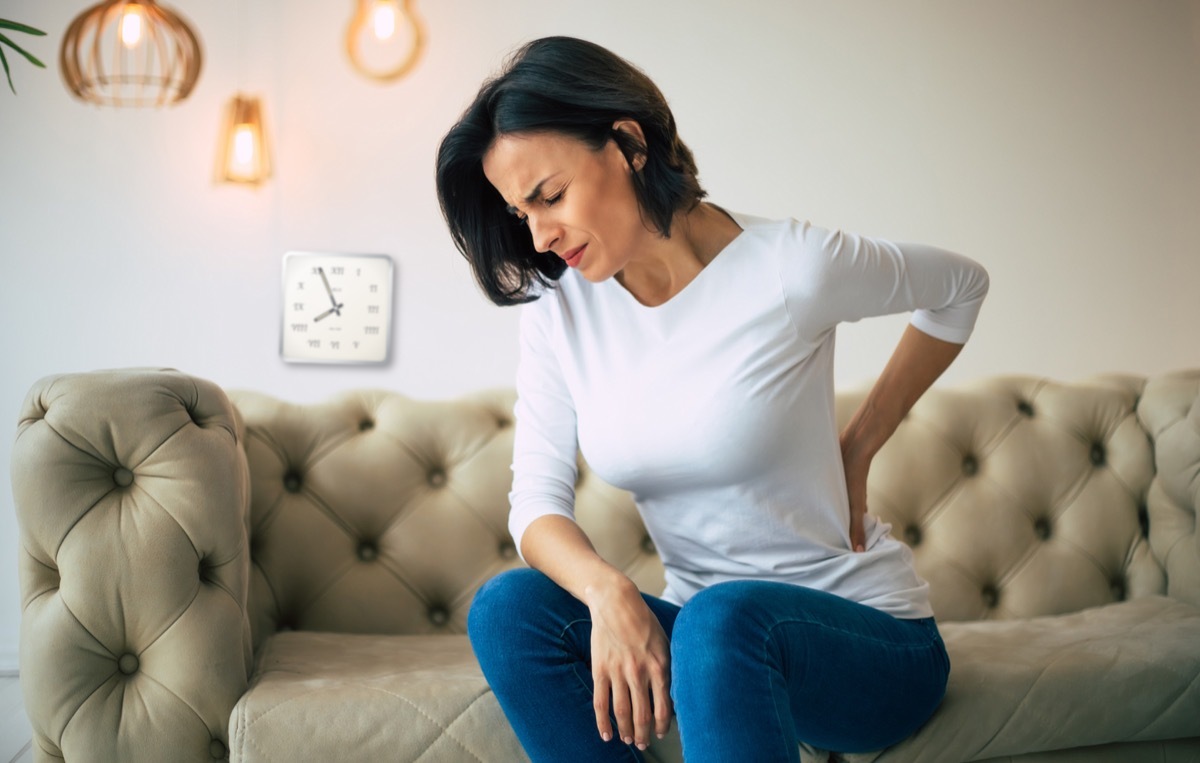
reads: 7,56
